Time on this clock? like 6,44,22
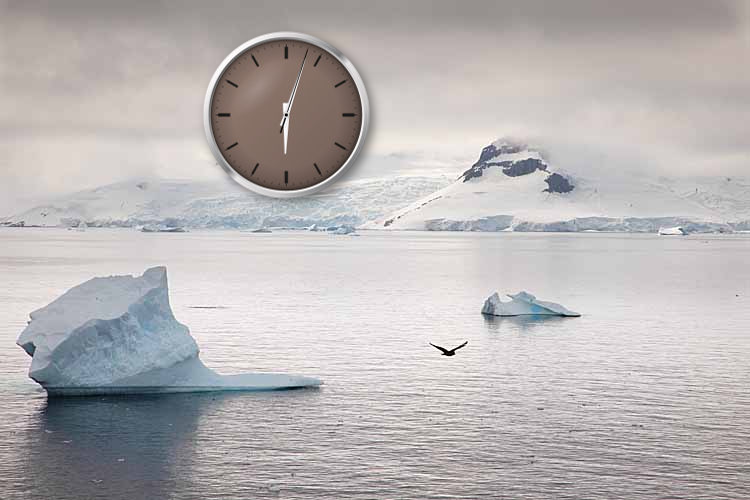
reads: 6,03,03
